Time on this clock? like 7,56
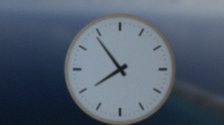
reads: 7,54
